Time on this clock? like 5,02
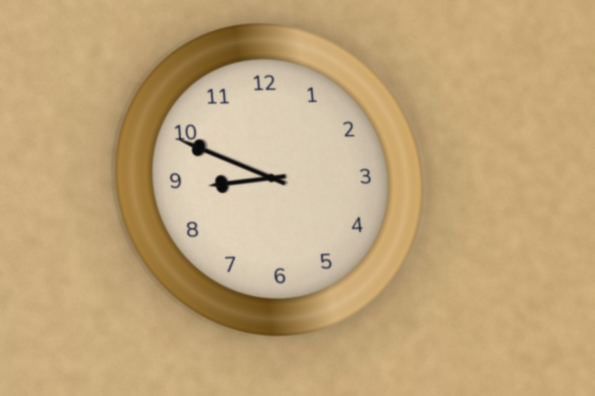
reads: 8,49
